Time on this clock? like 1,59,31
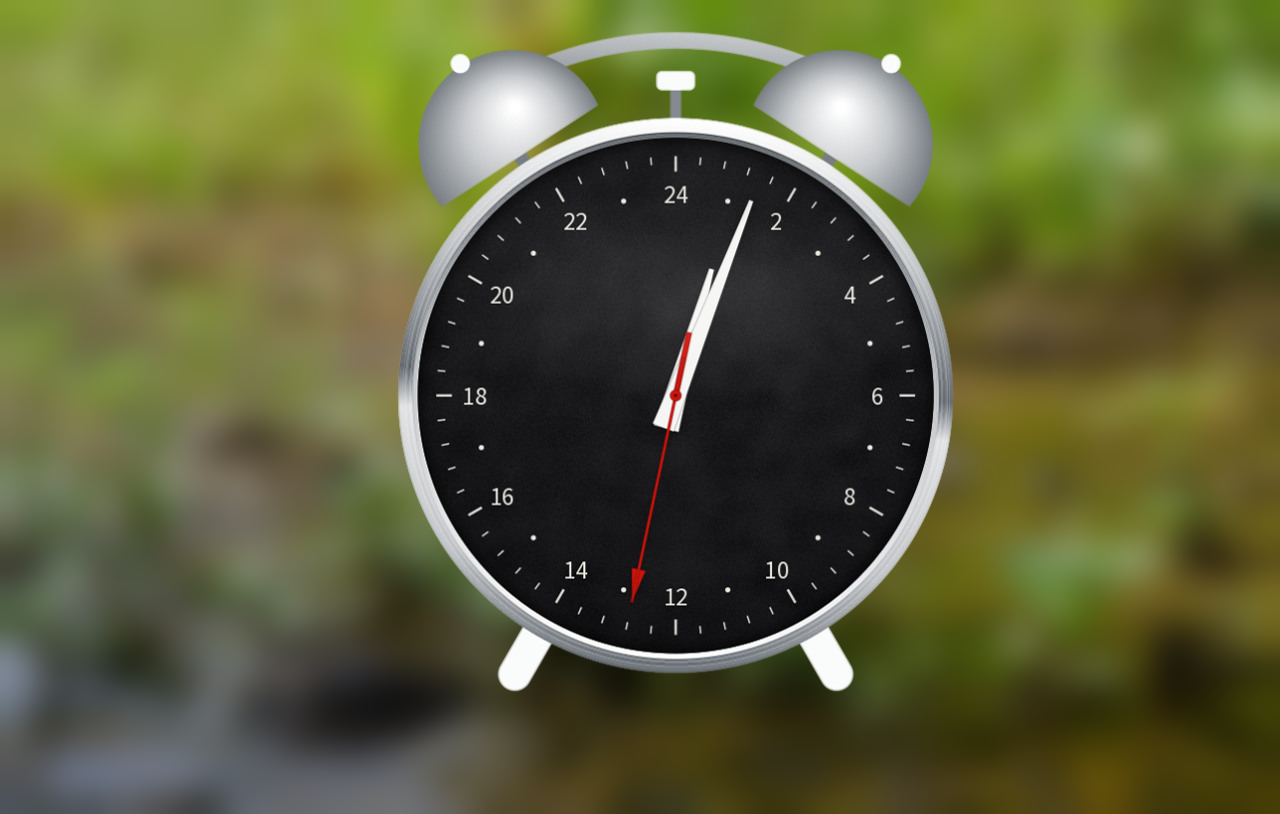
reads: 1,03,32
